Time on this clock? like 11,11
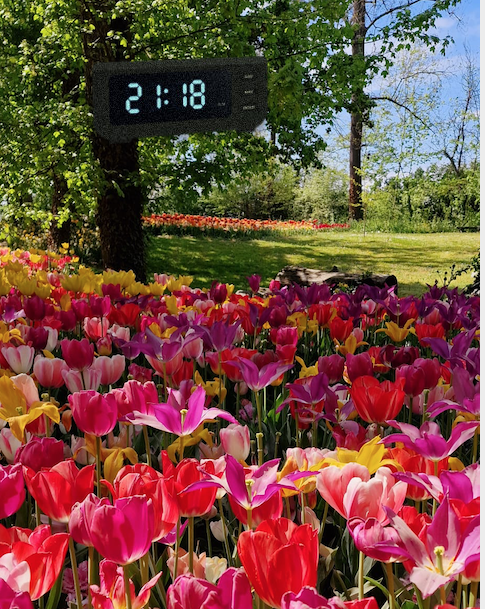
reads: 21,18
